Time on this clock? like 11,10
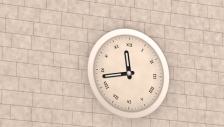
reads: 11,43
